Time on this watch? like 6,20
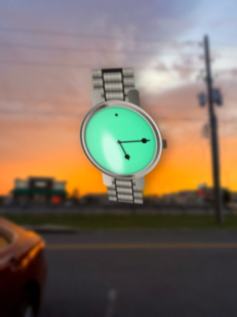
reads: 5,14
